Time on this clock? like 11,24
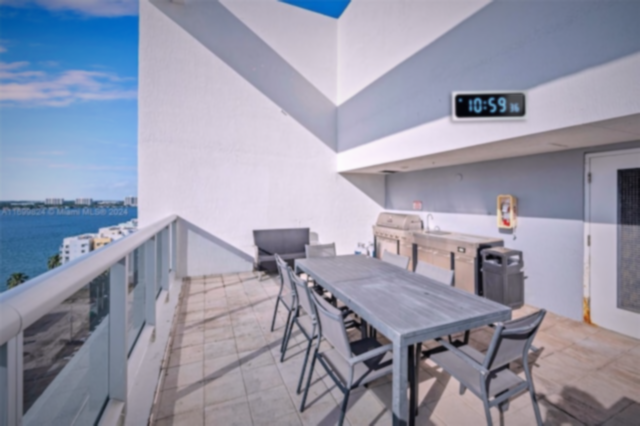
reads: 10,59
